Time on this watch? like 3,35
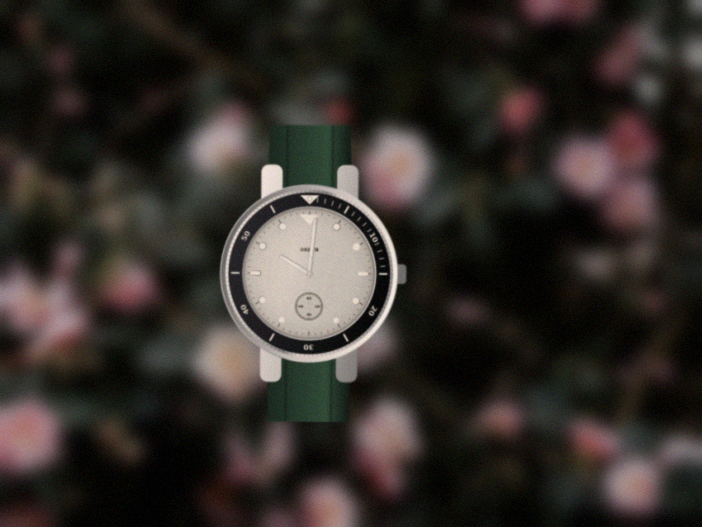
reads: 10,01
